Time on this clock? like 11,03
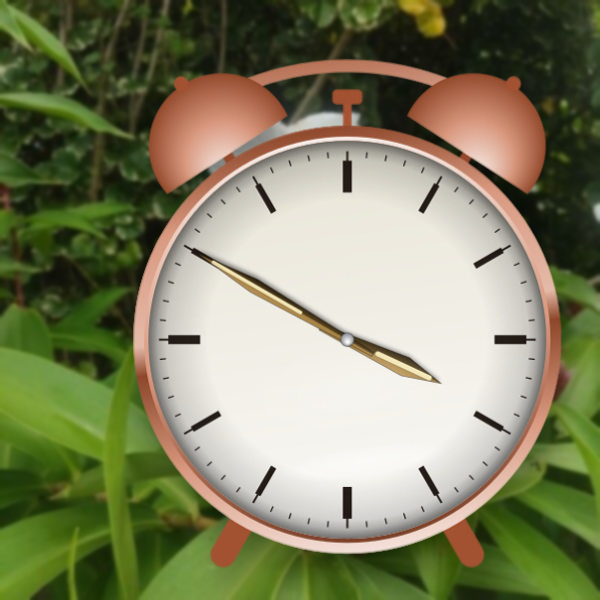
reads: 3,50
